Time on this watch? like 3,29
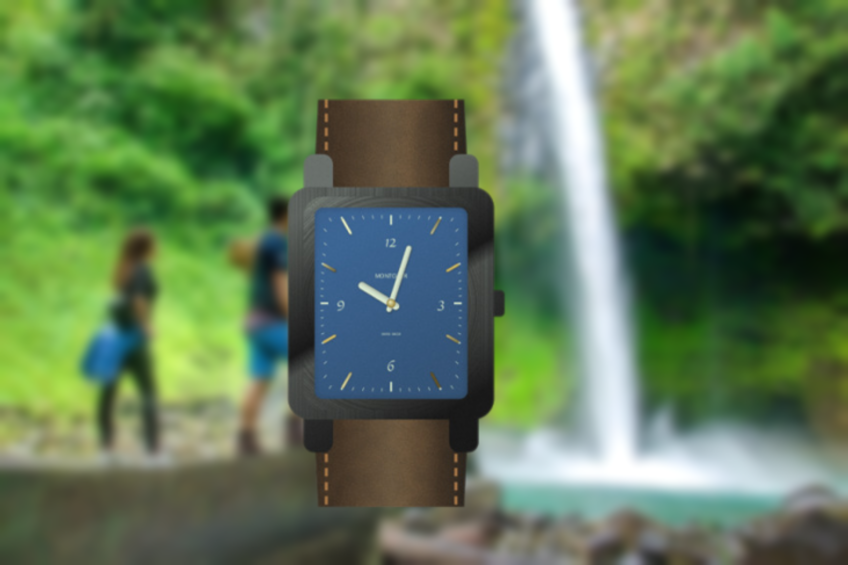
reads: 10,03
